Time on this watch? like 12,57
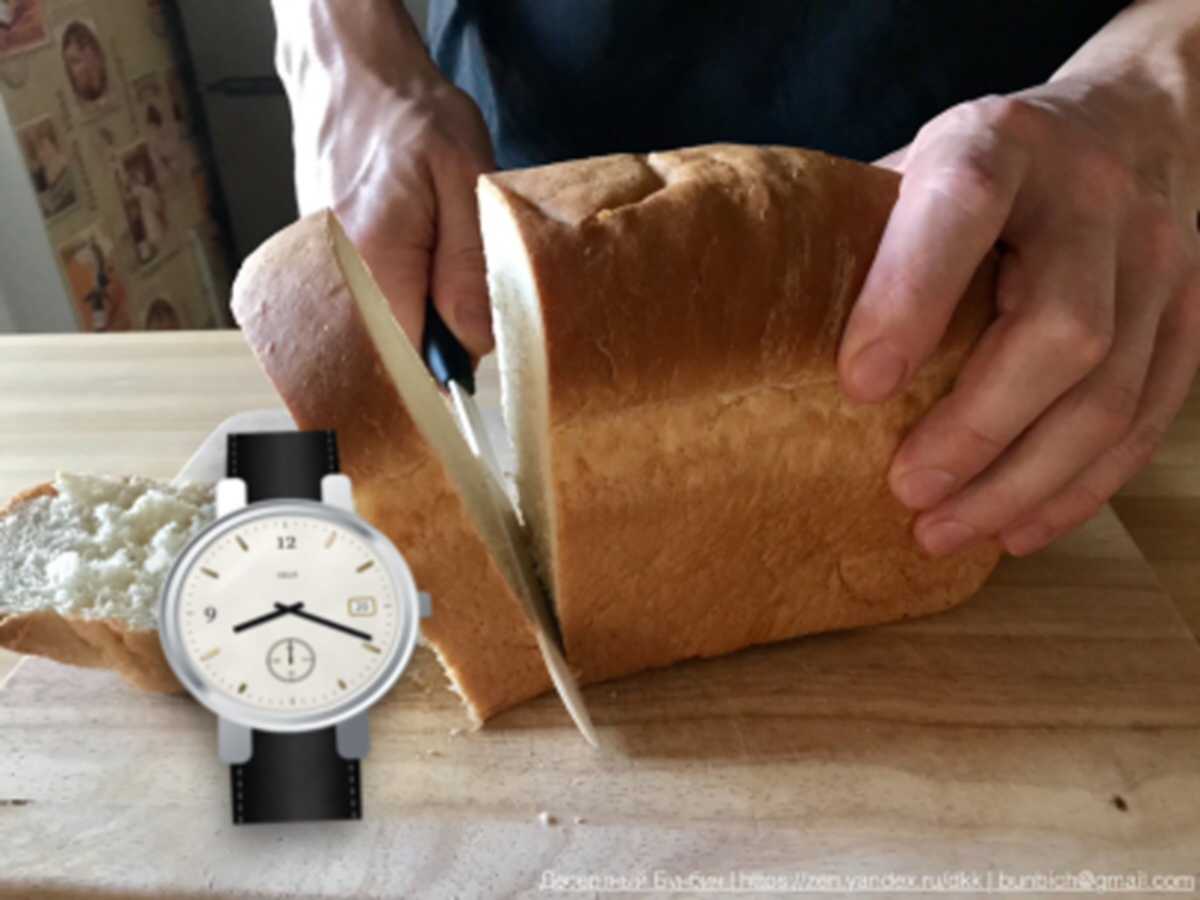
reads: 8,19
